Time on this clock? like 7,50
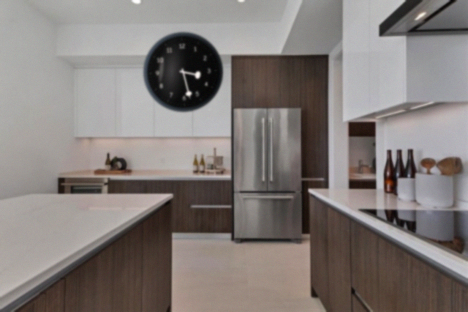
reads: 3,28
